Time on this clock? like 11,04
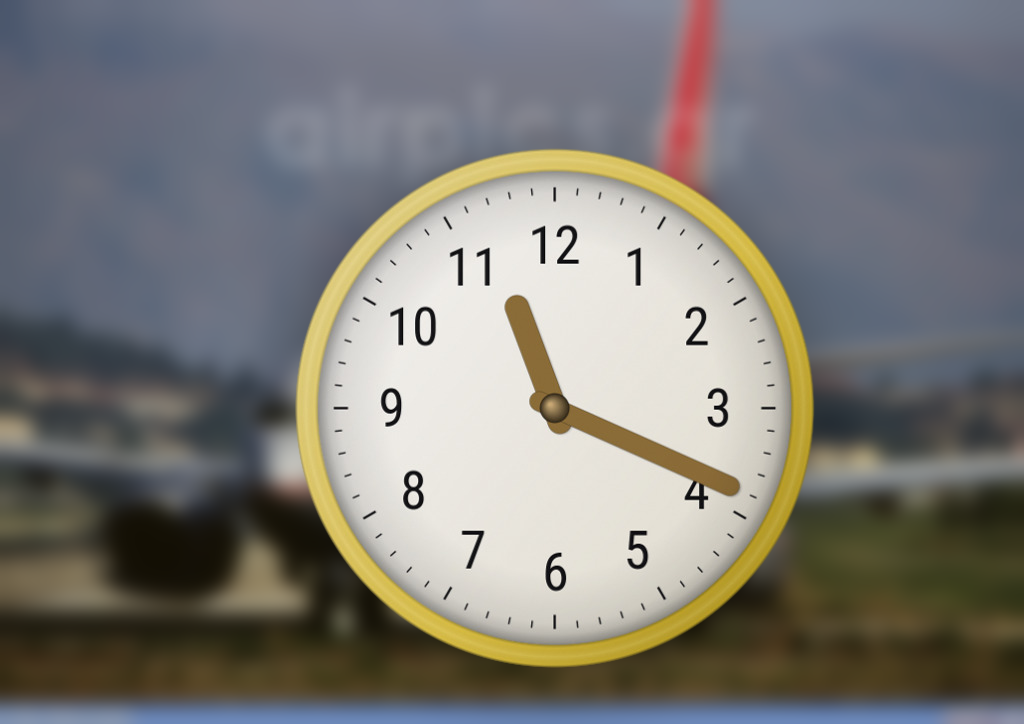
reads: 11,19
